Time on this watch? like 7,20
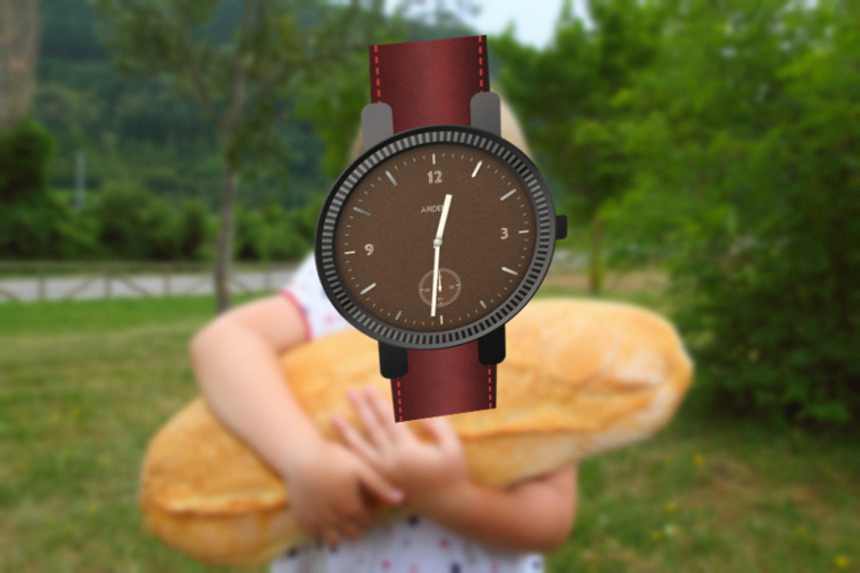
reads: 12,31
